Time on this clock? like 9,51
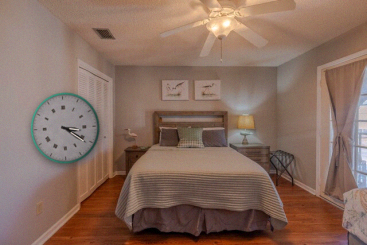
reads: 3,21
